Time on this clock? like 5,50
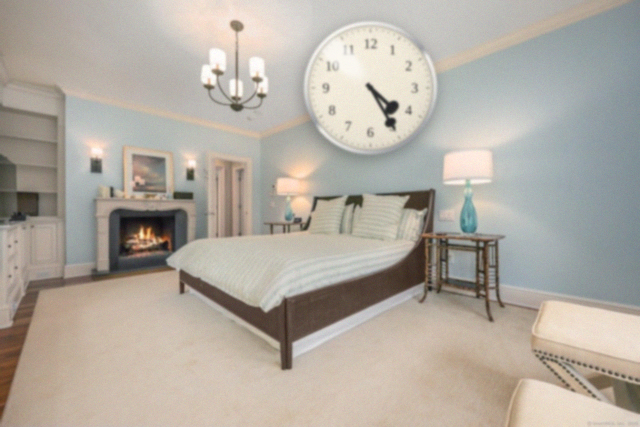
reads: 4,25
